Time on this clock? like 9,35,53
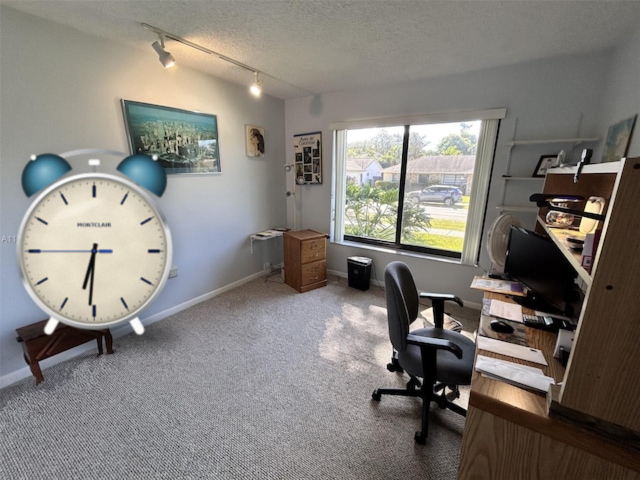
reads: 6,30,45
